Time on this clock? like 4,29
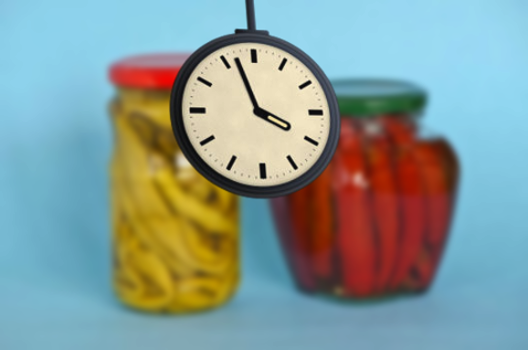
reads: 3,57
